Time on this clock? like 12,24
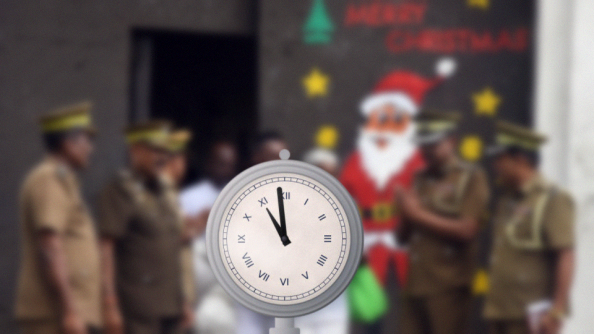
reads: 10,59
